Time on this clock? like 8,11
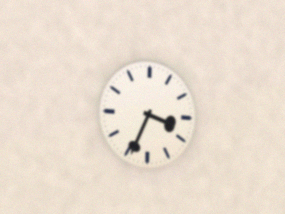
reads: 3,34
